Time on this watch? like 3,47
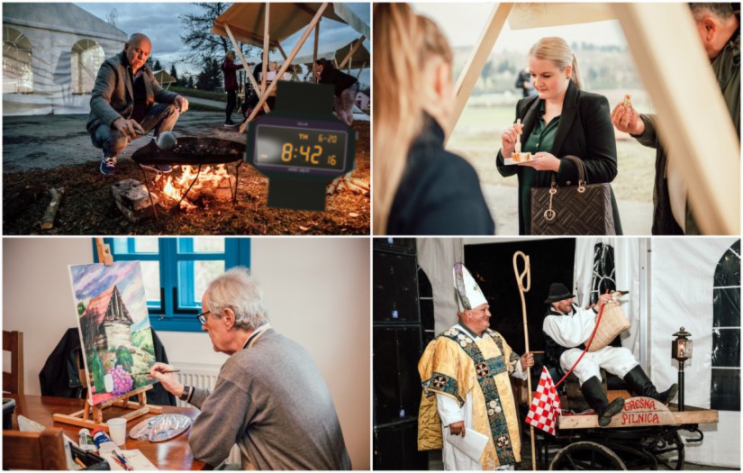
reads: 8,42
